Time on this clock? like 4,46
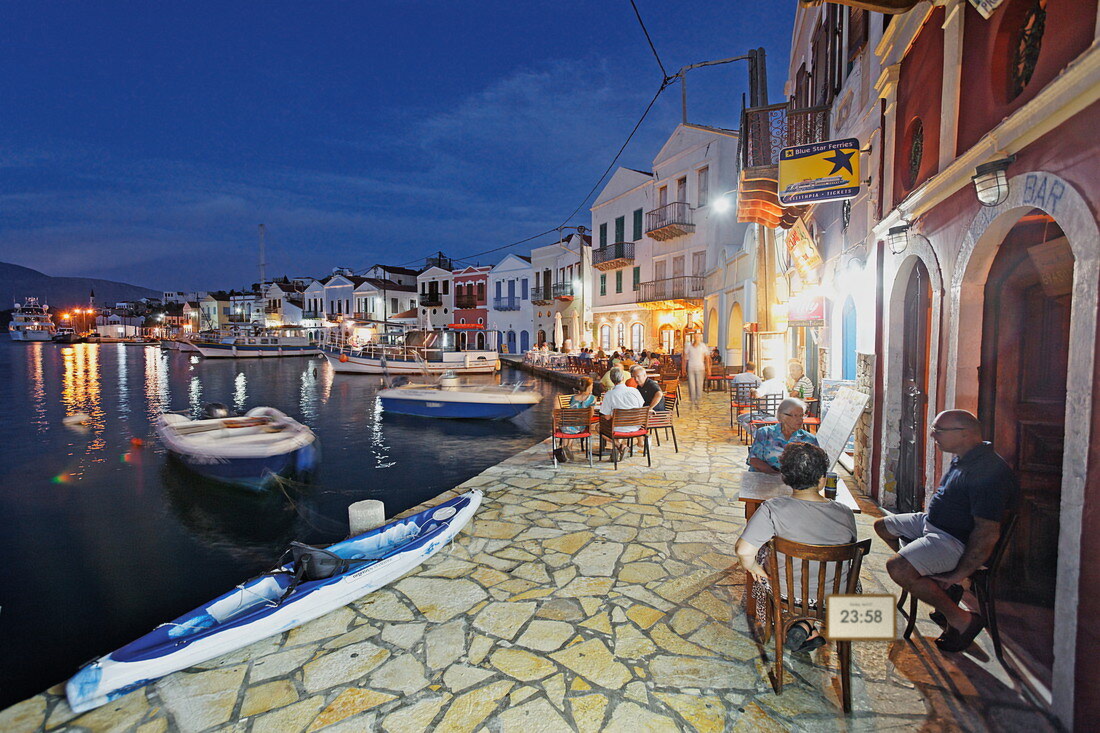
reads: 23,58
